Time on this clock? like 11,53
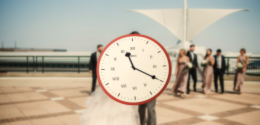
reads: 11,20
